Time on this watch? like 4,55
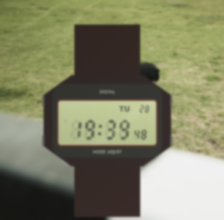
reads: 19,39
